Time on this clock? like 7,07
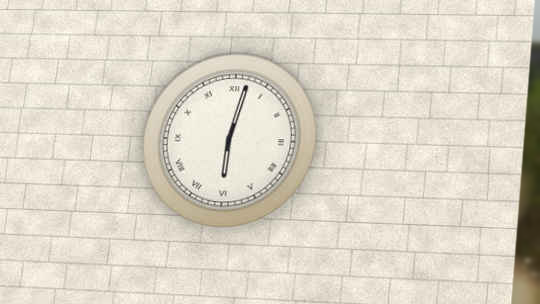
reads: 6,02
